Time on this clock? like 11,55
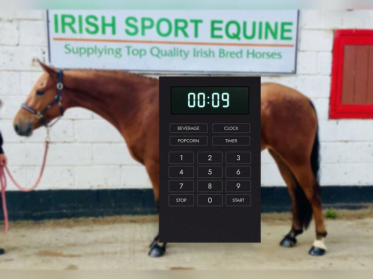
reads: 0,09
